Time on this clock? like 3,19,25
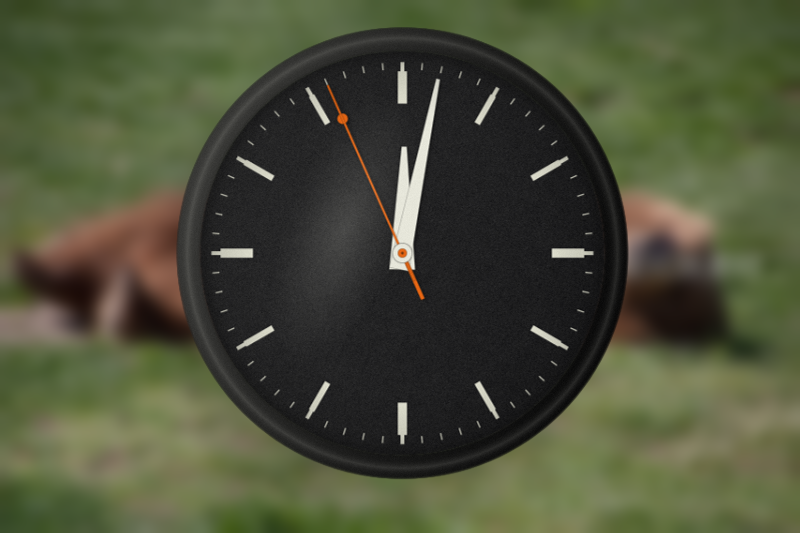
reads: 12,01,56
